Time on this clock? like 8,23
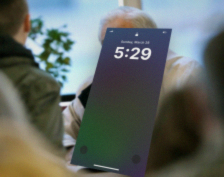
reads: 5,29
